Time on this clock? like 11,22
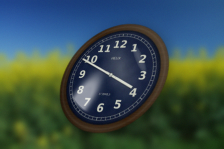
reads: 3,49
